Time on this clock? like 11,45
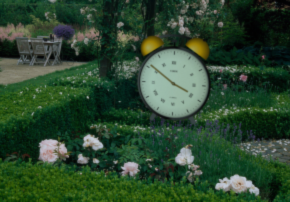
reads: 3,51
